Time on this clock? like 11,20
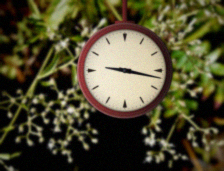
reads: 9,17
